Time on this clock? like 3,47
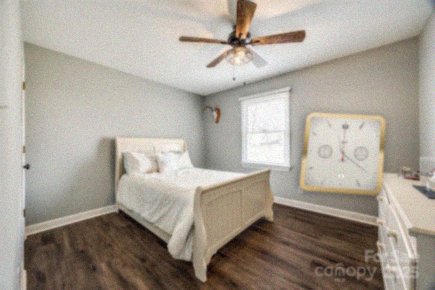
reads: 11,21
